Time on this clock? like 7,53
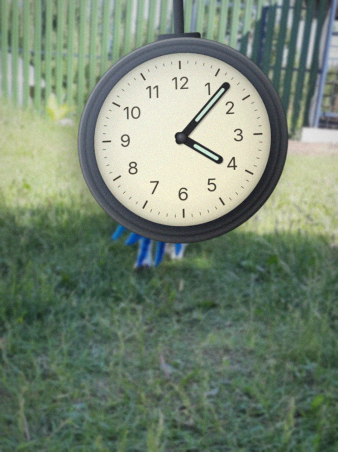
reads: 4,07
